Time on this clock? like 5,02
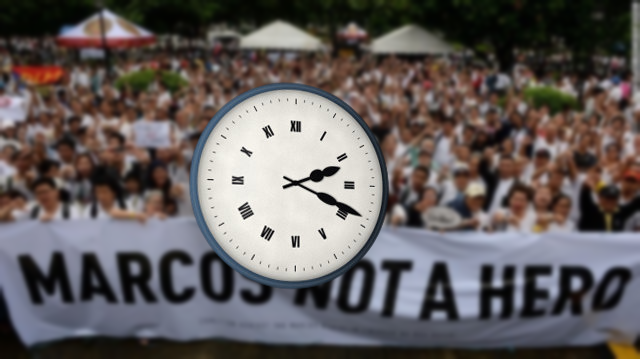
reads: 2,19
